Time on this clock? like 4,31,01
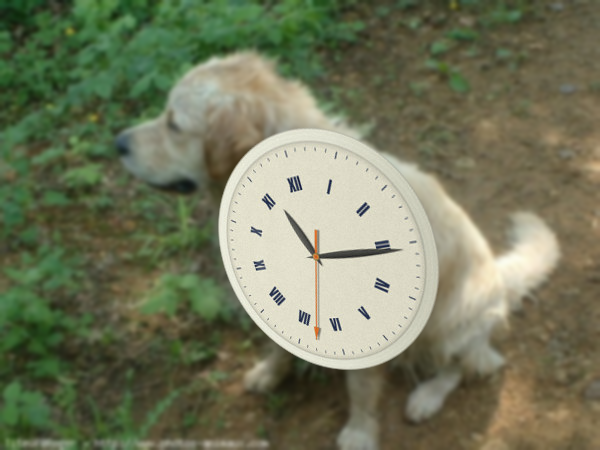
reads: 11,15,33
